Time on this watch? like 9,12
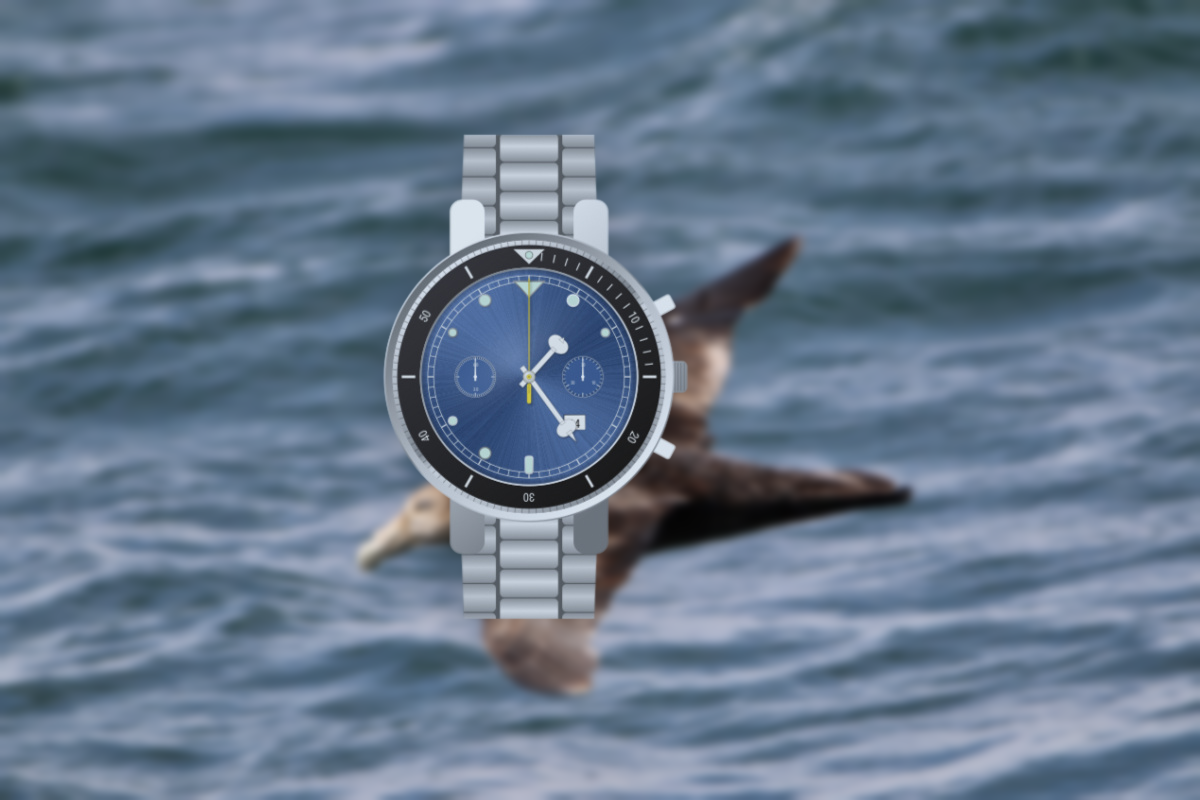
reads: 1,24
